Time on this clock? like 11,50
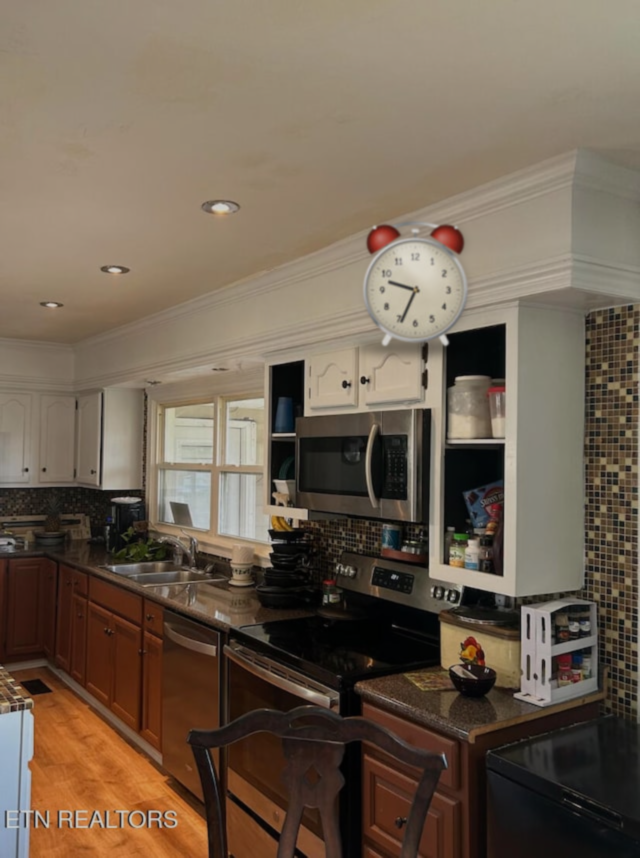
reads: 9,34
